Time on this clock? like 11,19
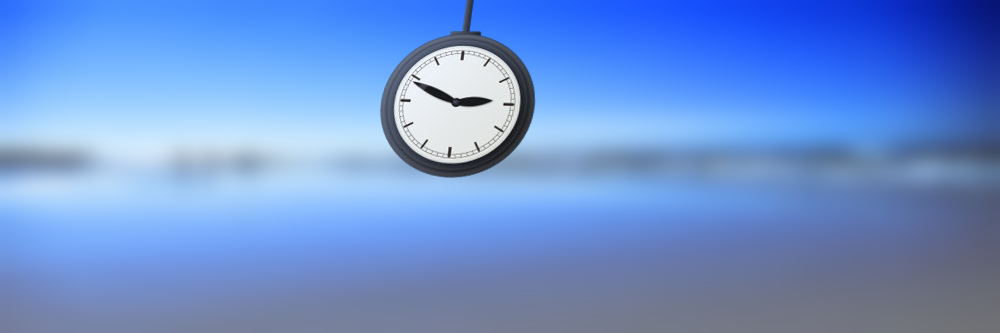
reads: 2,49
